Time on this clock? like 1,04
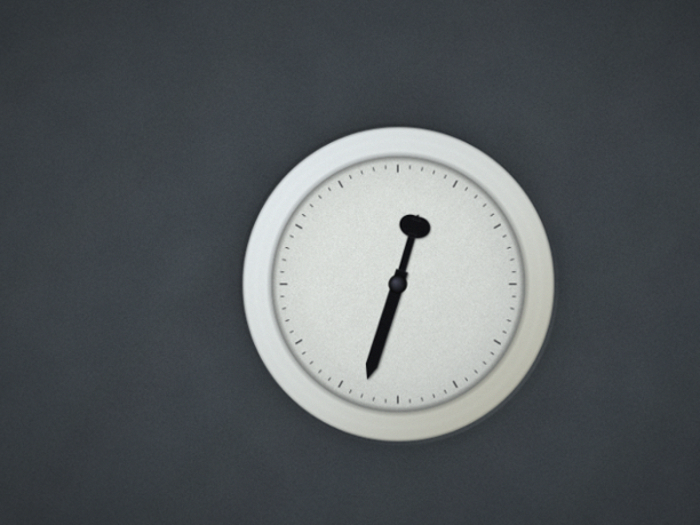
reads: 12,33
